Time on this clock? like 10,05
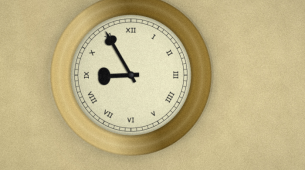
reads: 8,55
